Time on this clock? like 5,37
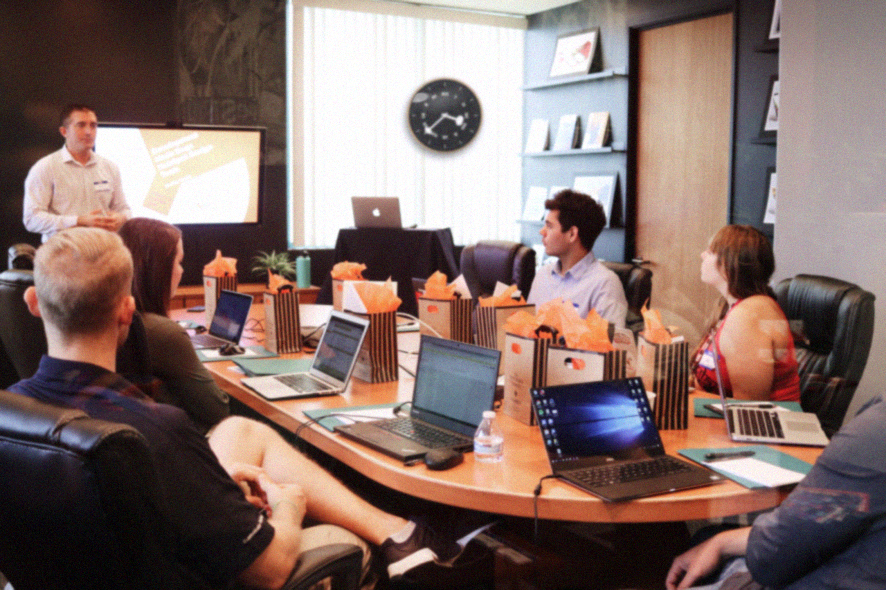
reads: 3,38
